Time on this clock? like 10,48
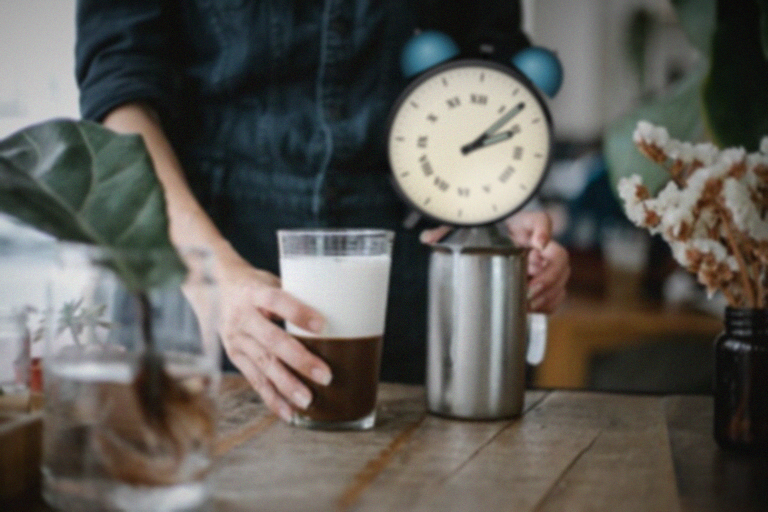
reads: 2,07
